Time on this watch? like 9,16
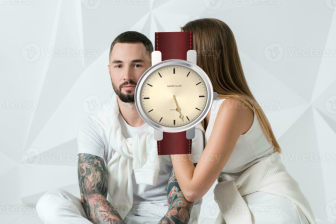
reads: 5,27
